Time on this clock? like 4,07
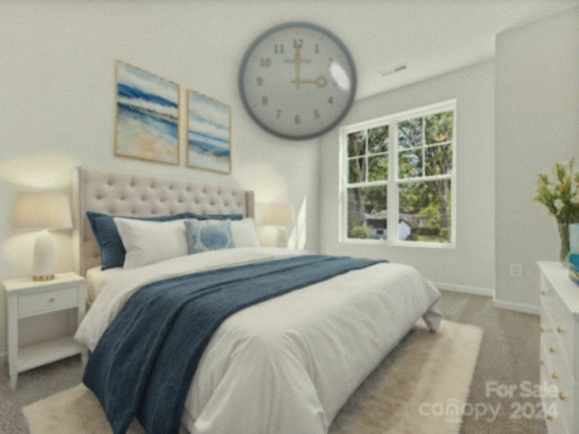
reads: 3,00
